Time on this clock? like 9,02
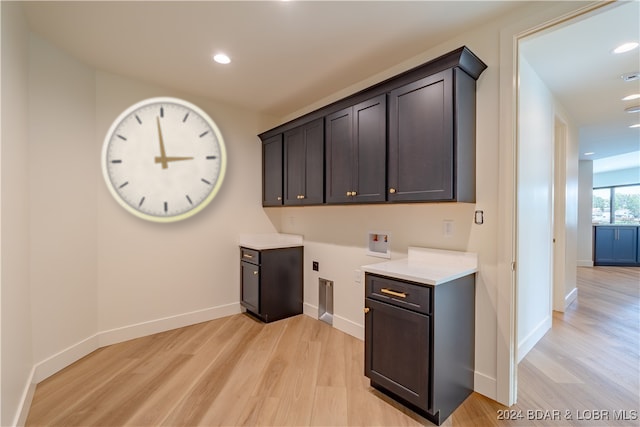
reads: 2,59
